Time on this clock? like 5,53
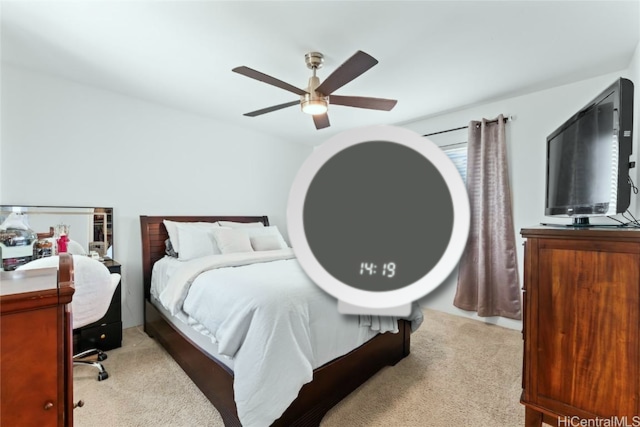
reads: 14,19
